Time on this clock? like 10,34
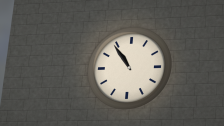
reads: 10,54
